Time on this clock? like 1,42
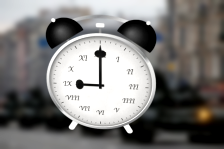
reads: 9,00
